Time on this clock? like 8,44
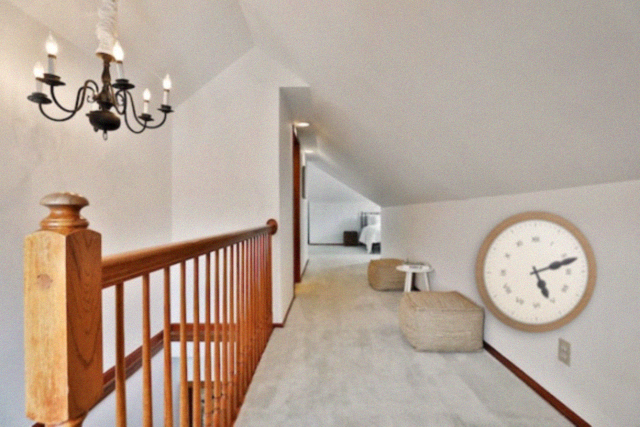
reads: 5,12
